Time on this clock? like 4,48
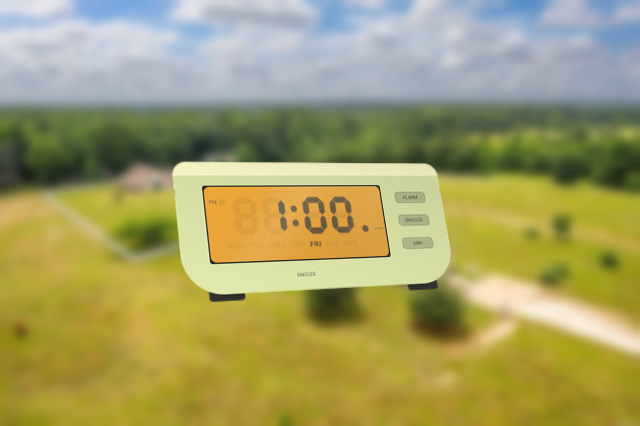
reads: 1,00
